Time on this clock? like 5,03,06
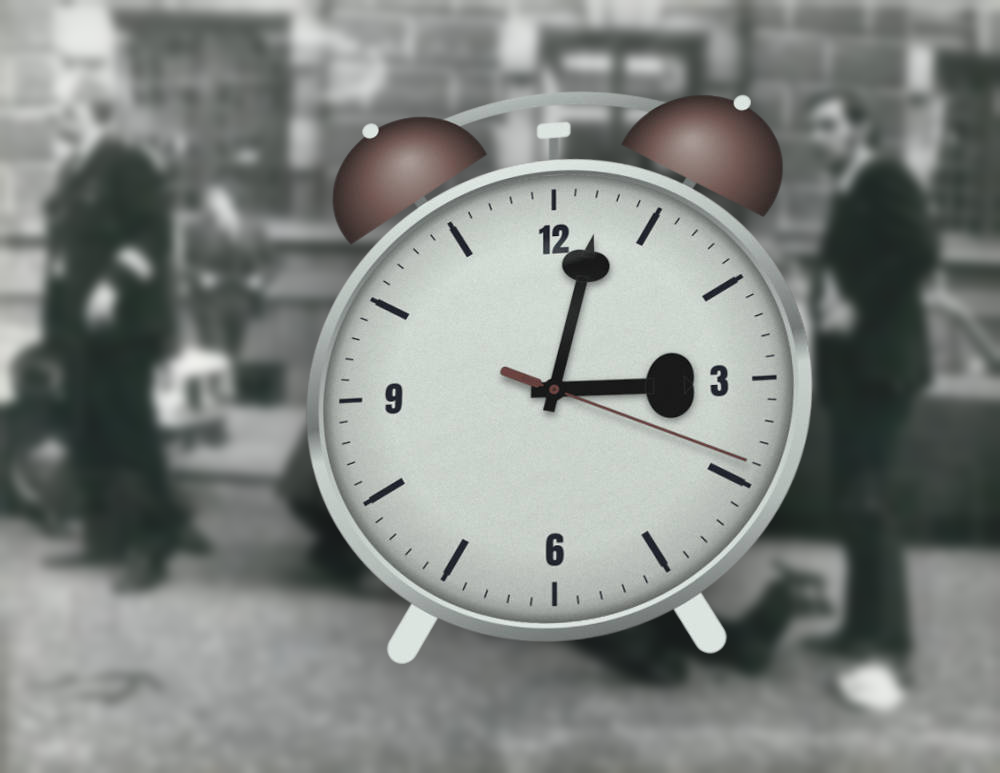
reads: 3,02,19
